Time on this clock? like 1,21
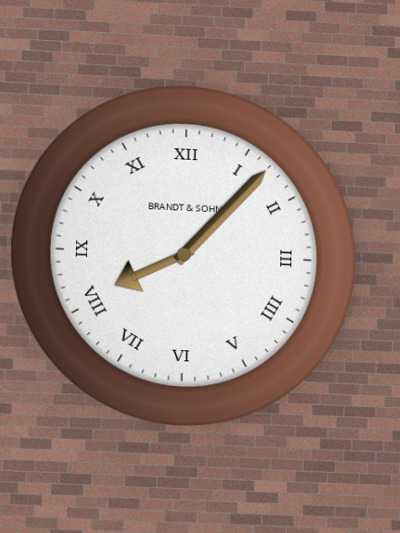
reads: 8,07
